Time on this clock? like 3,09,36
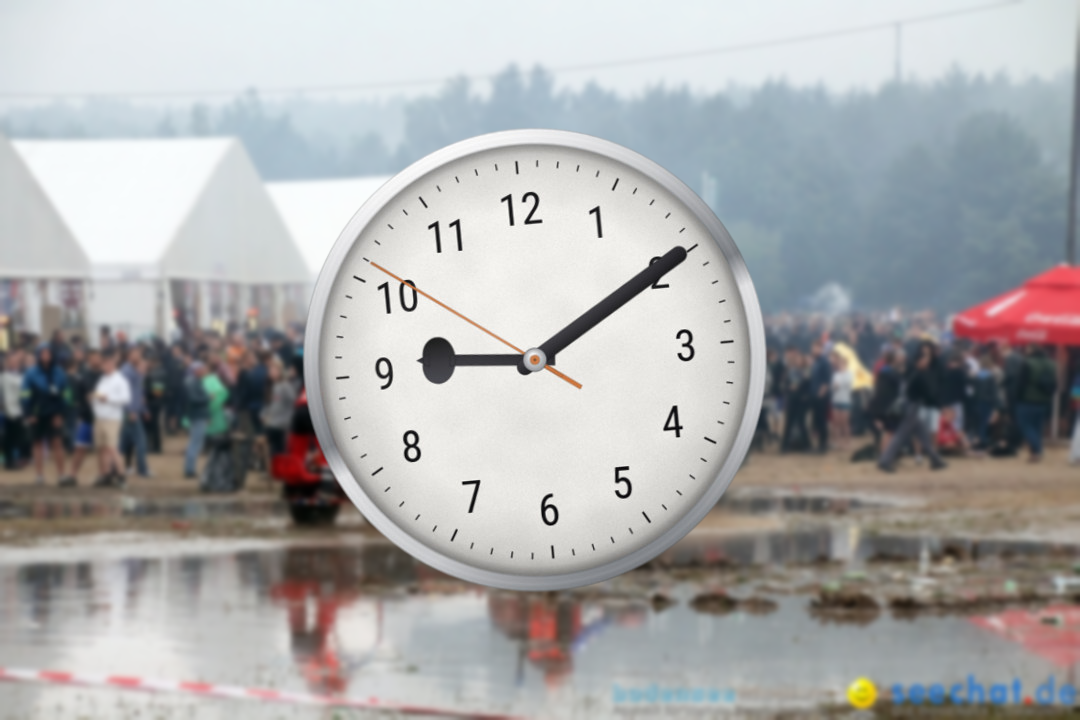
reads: 9,09,51
